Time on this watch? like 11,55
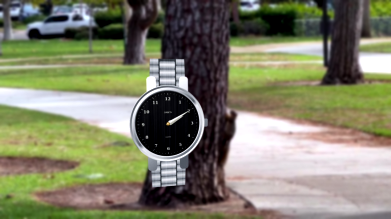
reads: 2,10
